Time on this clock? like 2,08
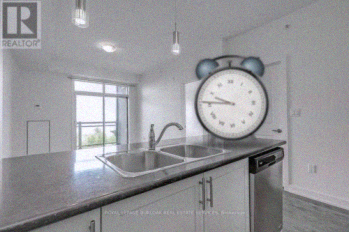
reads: 9,46
